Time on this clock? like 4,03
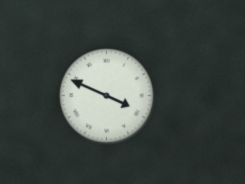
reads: 3,49
